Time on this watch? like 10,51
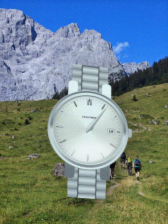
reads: 1,06
